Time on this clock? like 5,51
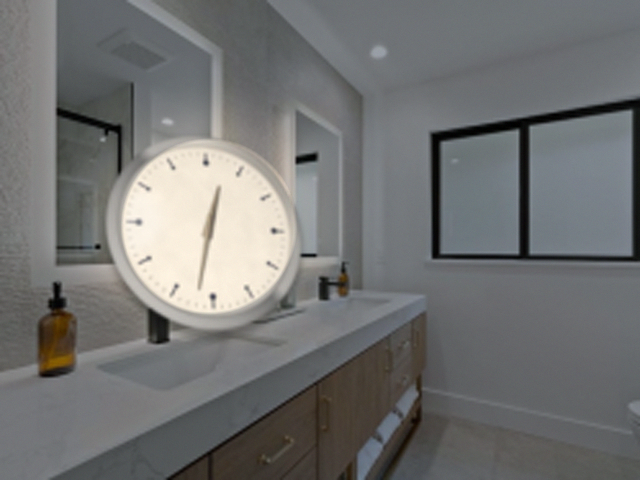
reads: 12,32
